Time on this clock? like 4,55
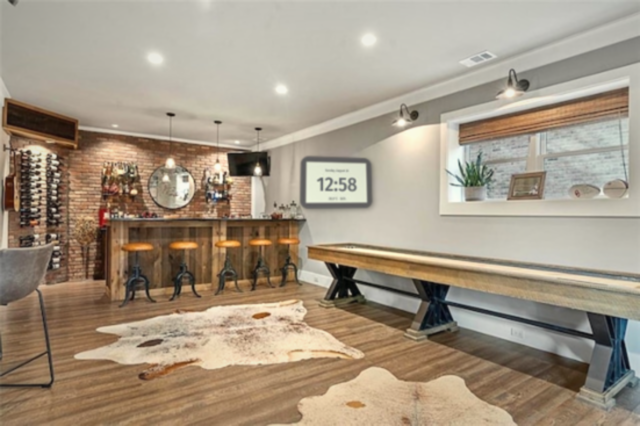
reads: 12,58
